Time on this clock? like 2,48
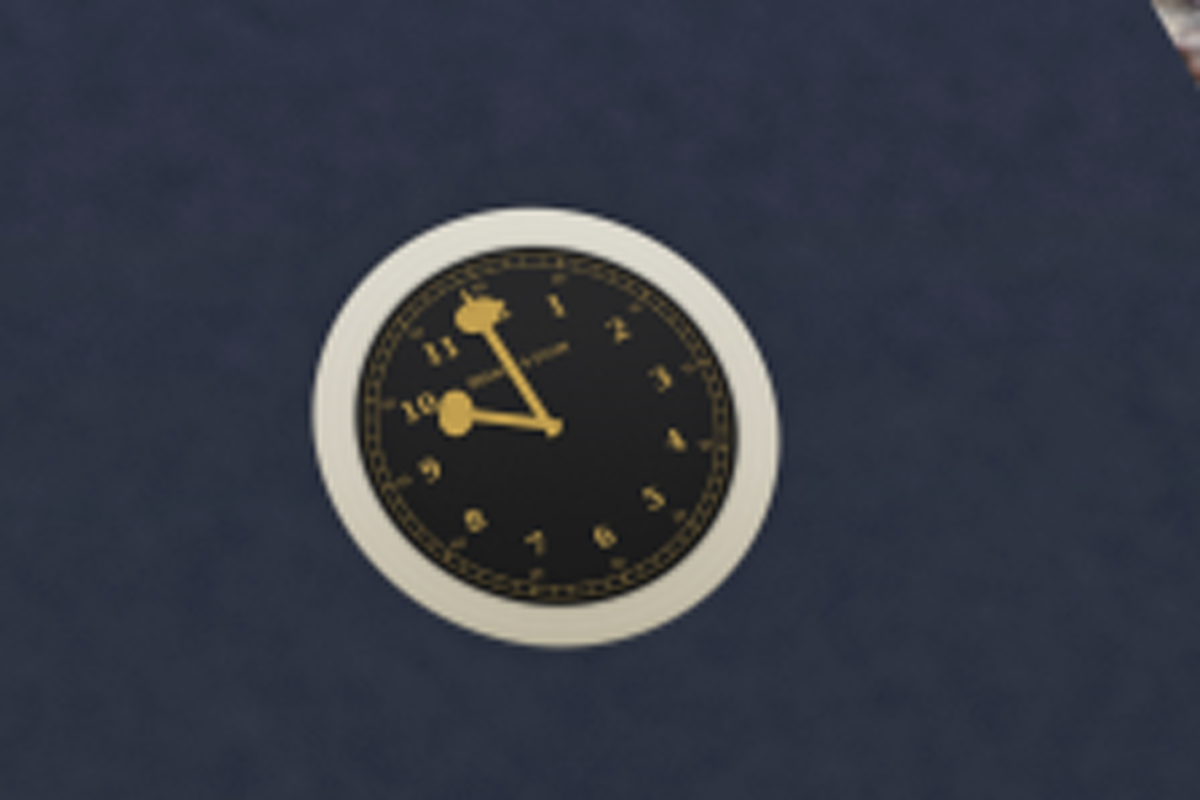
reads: 9,59
